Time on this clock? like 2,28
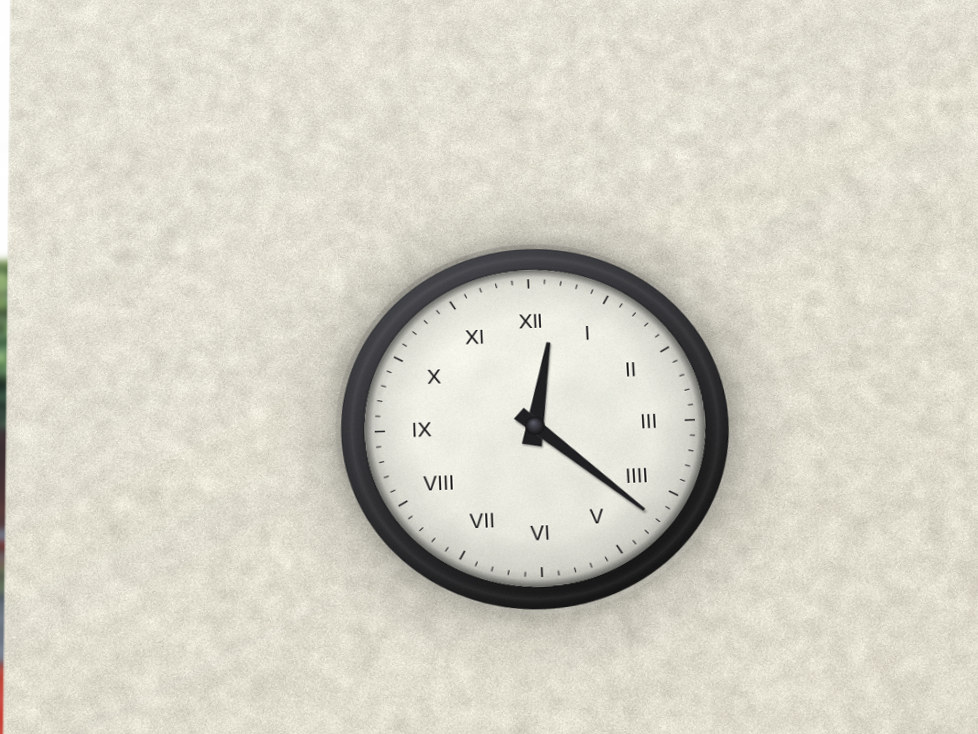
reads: 12,22
